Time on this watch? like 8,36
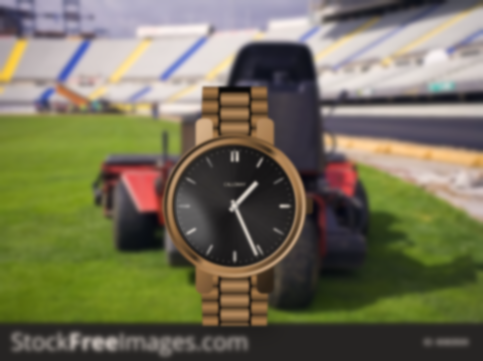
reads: 1,26
